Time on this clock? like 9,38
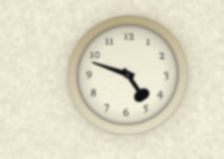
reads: 4,48
